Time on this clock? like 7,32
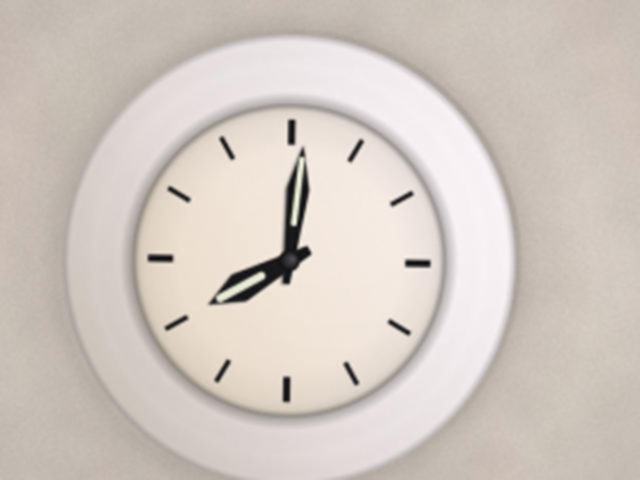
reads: 8,01
